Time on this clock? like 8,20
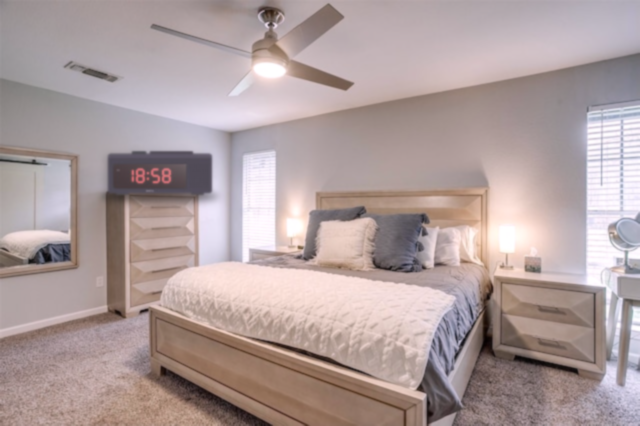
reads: 18,58
